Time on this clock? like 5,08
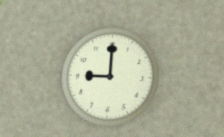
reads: 9,00
